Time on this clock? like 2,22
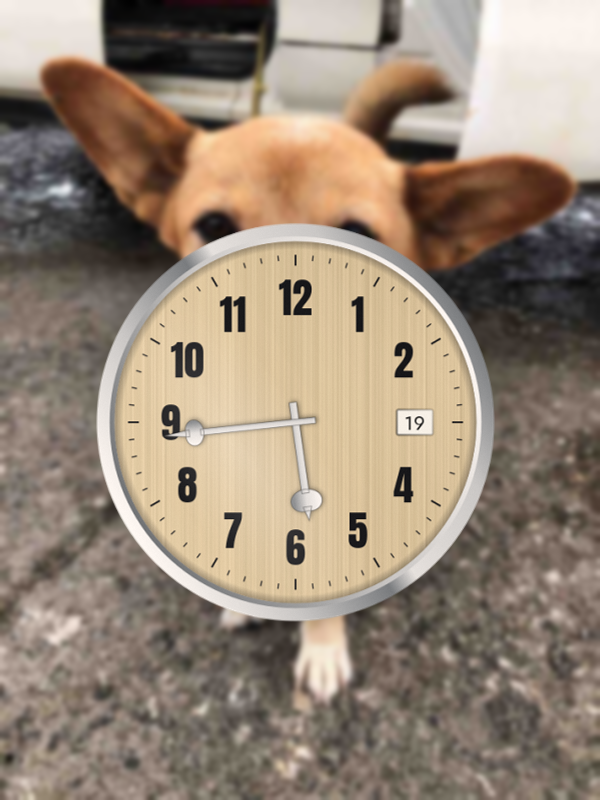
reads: 5,44
